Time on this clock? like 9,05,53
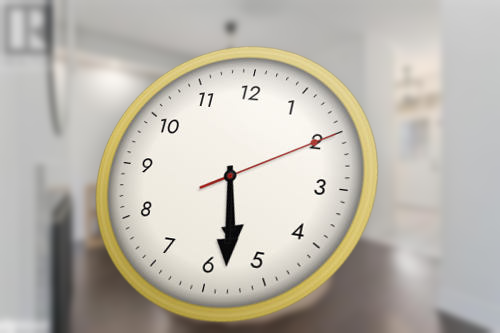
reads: 5,28,10
